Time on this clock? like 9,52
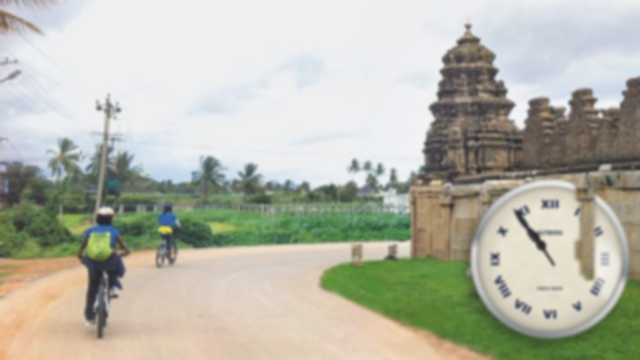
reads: 10,54
